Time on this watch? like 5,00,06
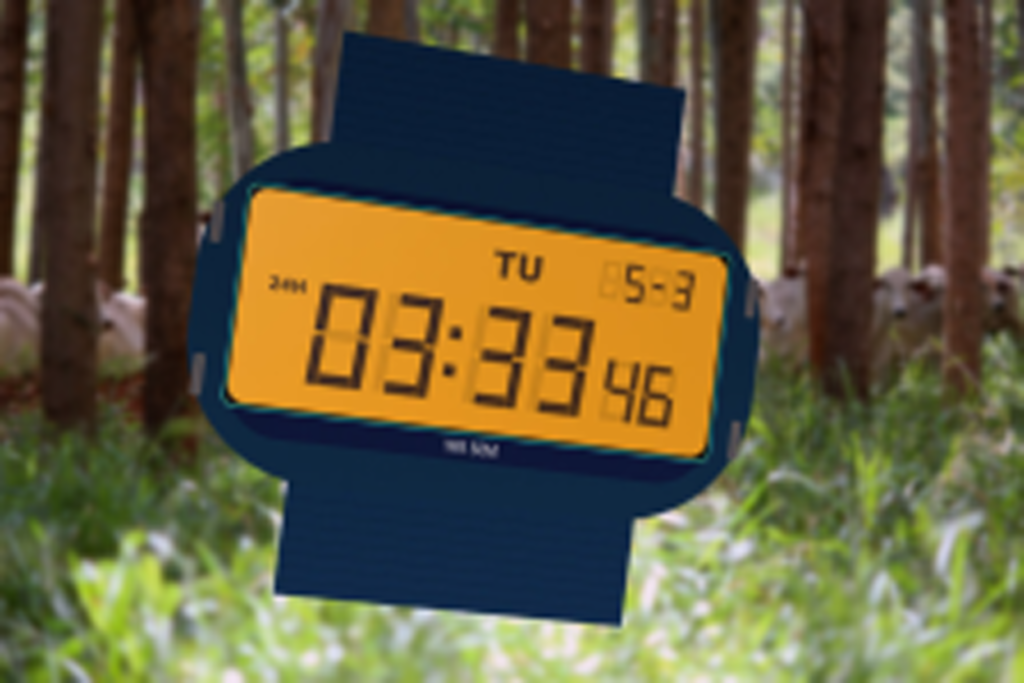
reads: 3,33,46
